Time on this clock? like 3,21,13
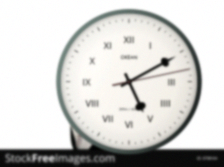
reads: 5,10,13
